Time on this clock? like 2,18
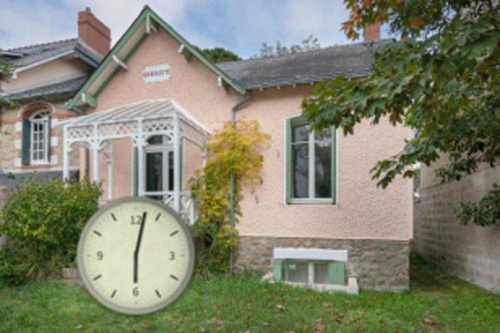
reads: 6,02
